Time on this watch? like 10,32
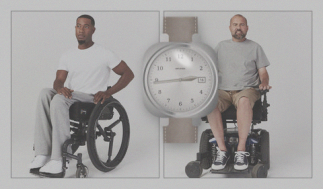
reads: 2,44
